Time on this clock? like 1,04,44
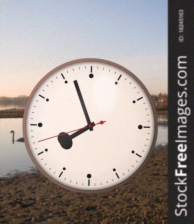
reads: 7,56,42
